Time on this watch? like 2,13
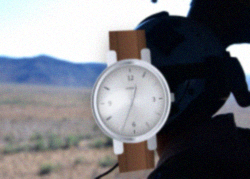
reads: 12,34
